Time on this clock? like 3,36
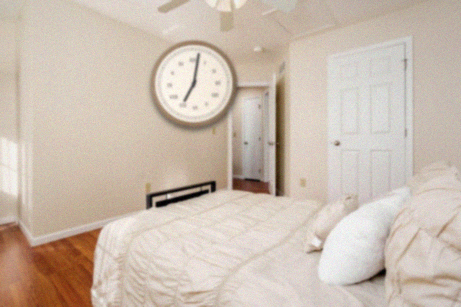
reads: 7,02
